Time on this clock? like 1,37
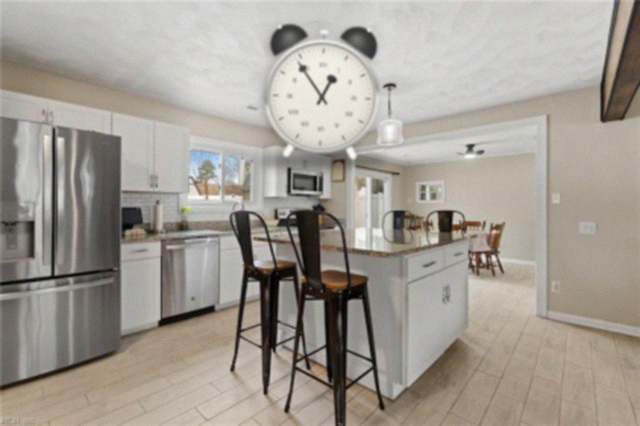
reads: 12,54
